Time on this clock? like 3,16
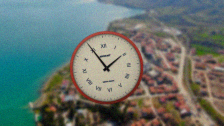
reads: 1,55
